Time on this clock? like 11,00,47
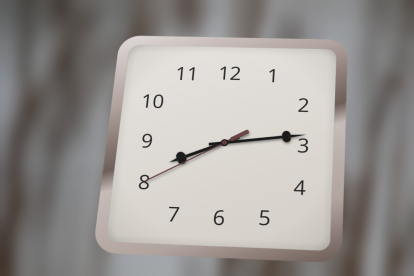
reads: 8,13,40
